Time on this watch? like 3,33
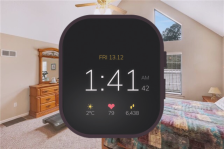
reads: 1,41
